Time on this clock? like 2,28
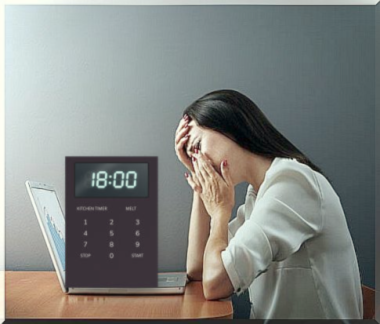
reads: 18,00
